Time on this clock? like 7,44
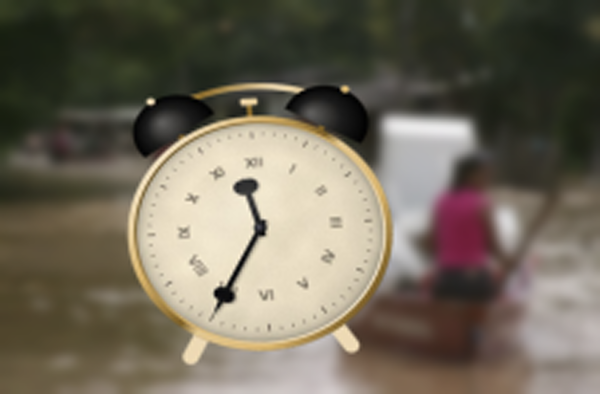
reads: 11,35
